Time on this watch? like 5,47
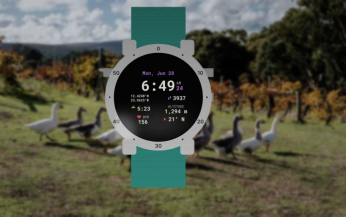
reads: 6,49
